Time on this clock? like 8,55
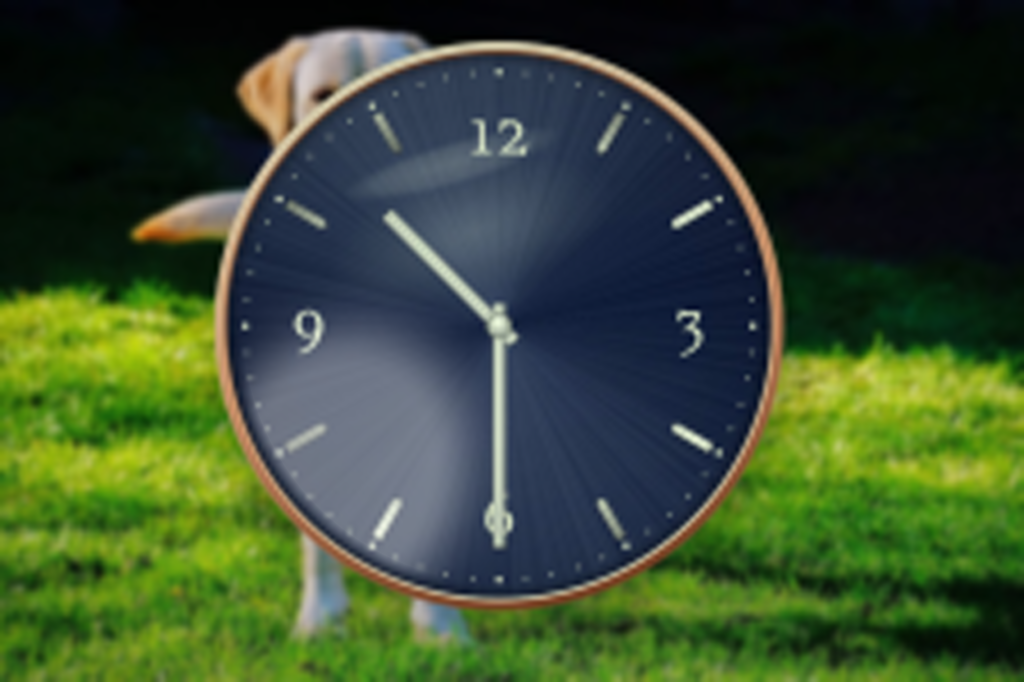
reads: 10,30
